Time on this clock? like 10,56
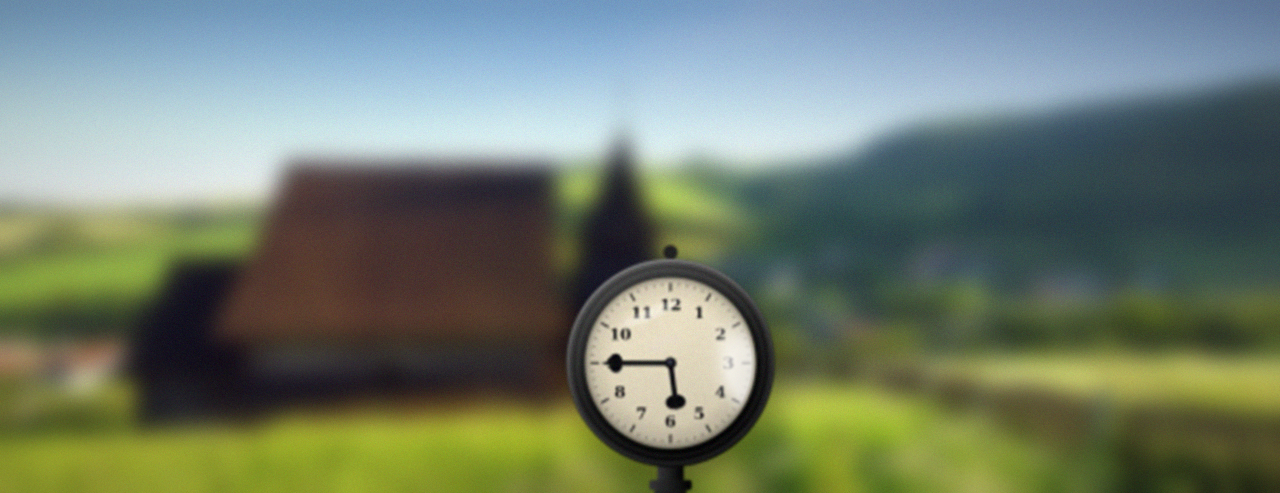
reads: 5,45
